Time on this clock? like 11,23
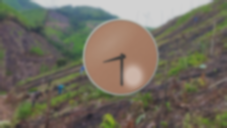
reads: 8,30
